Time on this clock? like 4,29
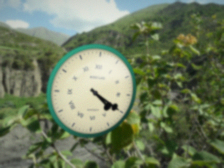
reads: 4,20
